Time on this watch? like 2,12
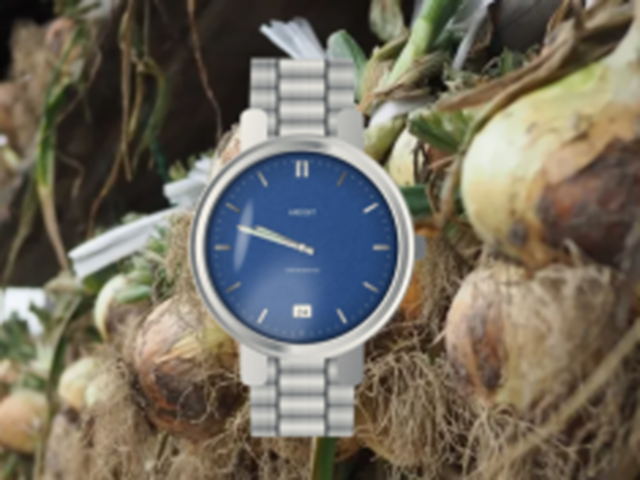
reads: 9,48
